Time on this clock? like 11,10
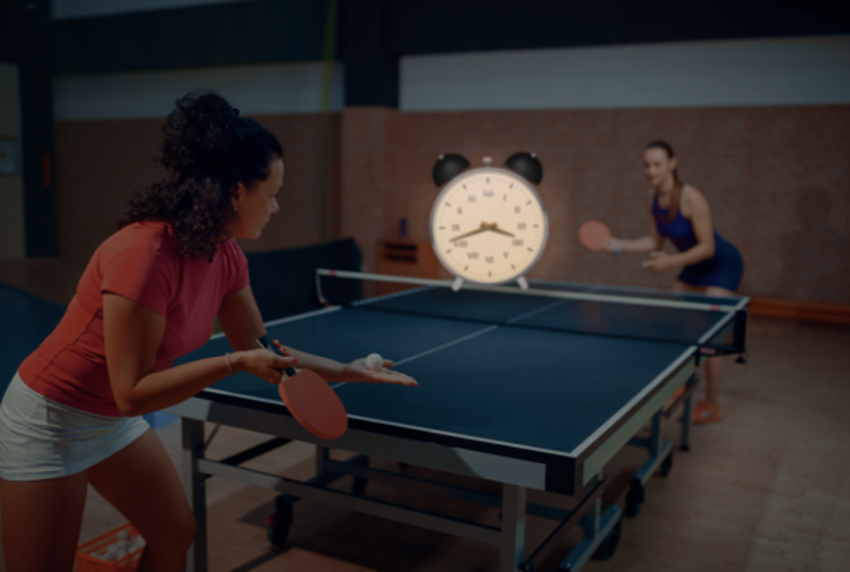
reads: 3,42
